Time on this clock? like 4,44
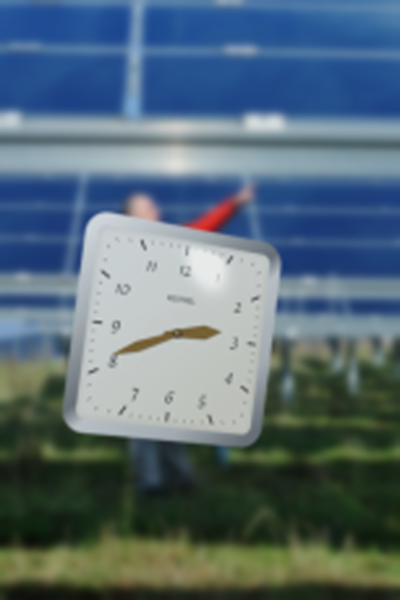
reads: 2,41
